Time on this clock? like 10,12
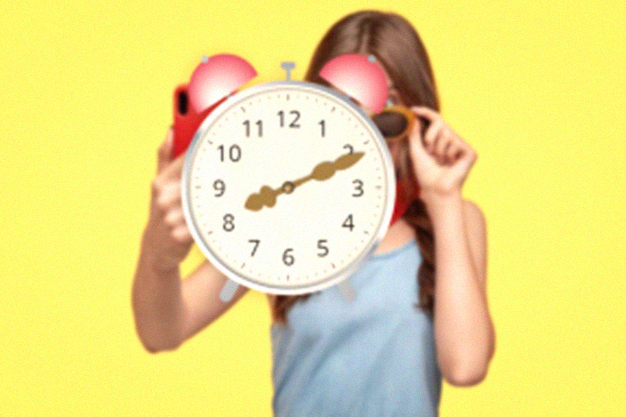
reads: 8,11
